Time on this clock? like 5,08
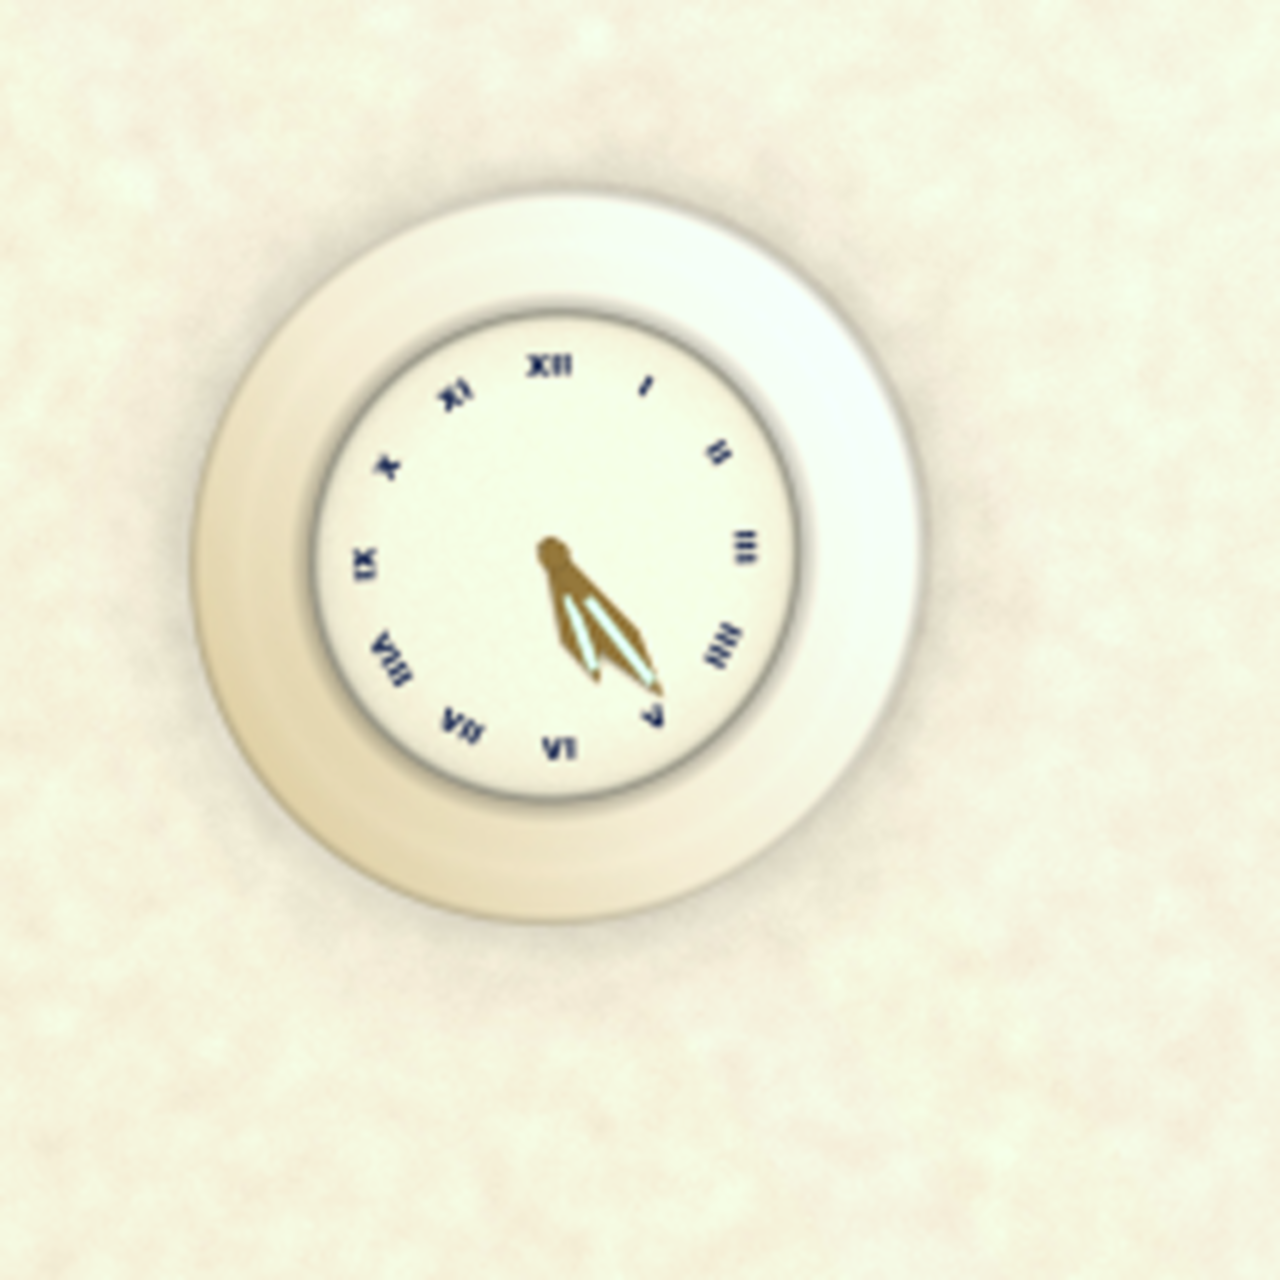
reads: 5,24
